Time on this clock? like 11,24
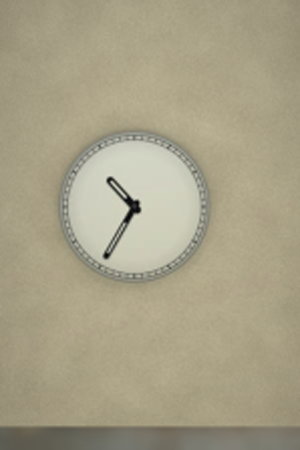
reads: 10,35
